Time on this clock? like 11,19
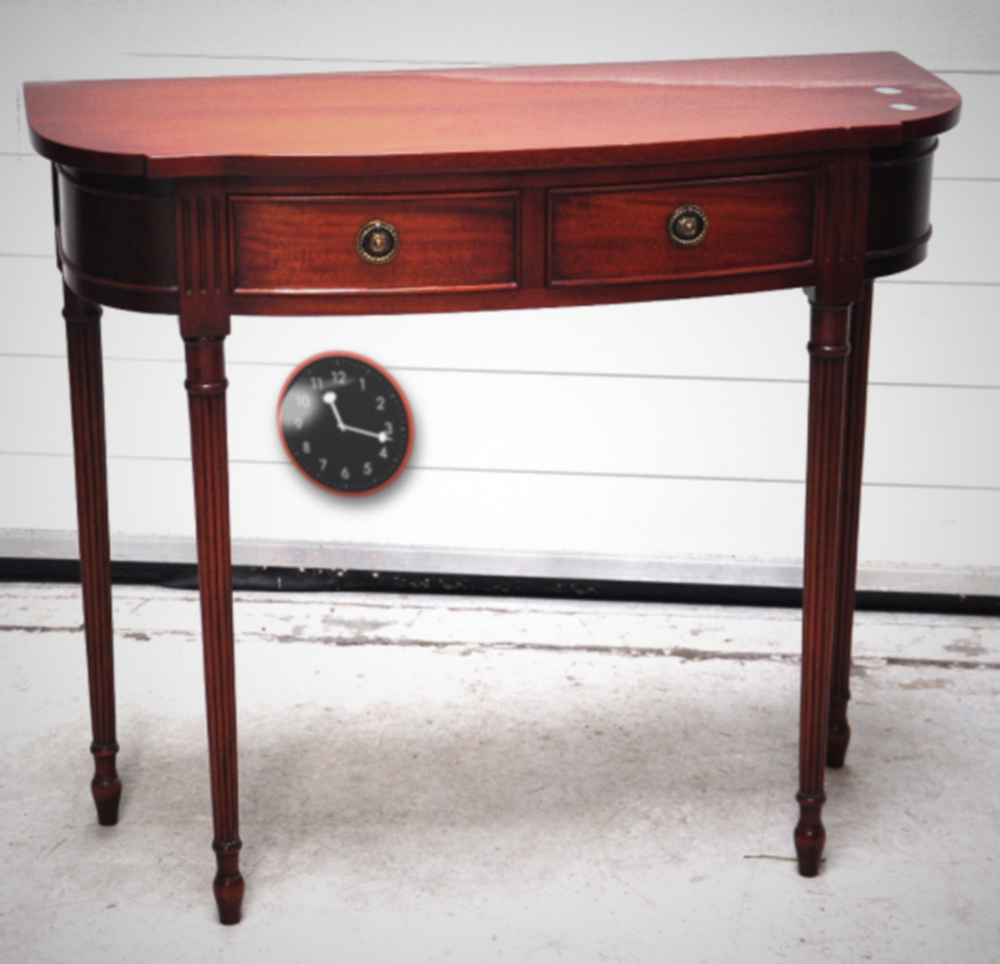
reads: 11,17
